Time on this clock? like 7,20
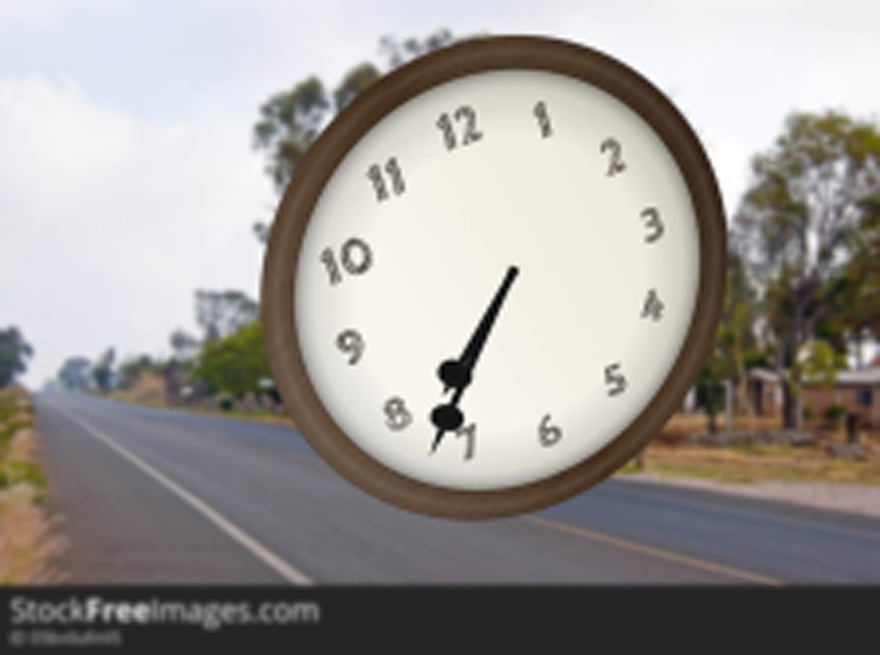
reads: 7,37
